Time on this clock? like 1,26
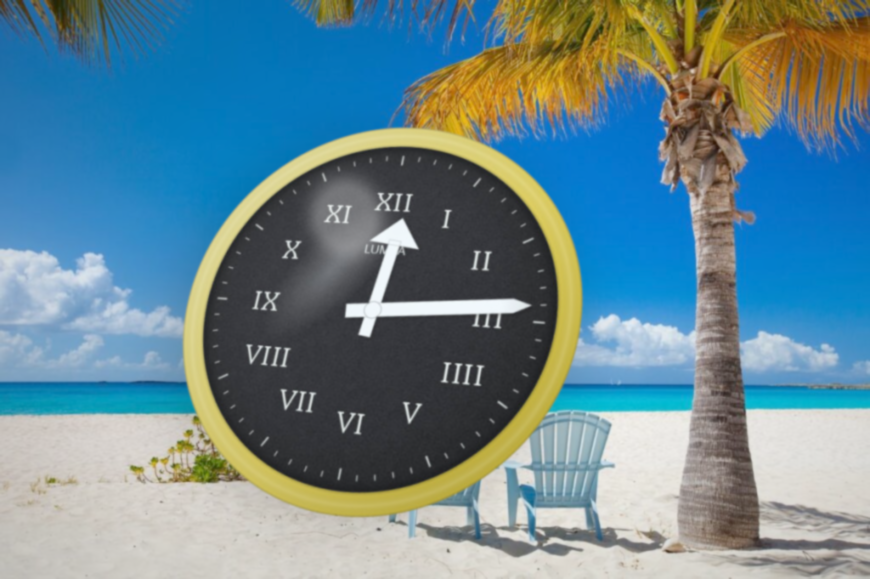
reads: 12,14
